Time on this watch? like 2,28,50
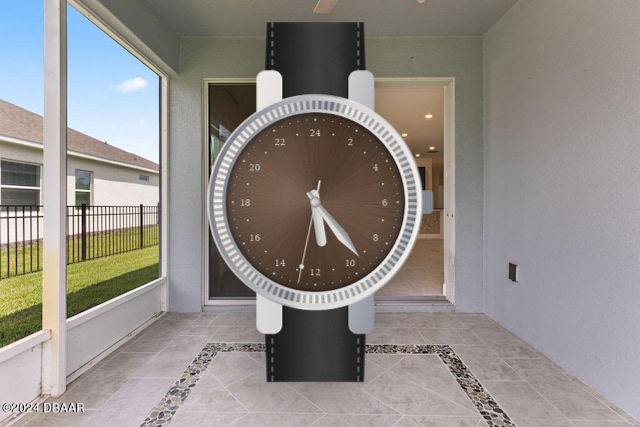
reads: 11,23,32
